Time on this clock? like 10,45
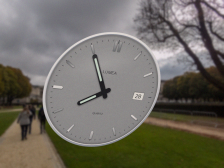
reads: 7,55
